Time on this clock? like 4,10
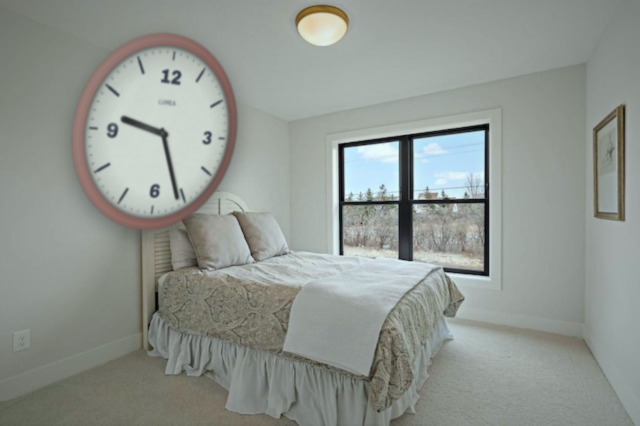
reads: 9,26
